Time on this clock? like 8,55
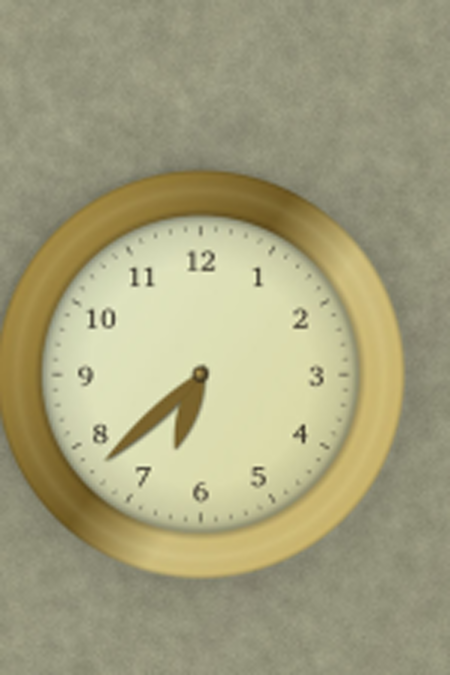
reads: 6,38
